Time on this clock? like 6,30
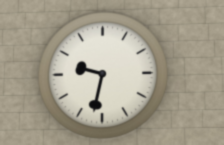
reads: 9,32
